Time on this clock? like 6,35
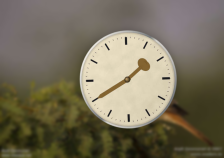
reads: 1,40
